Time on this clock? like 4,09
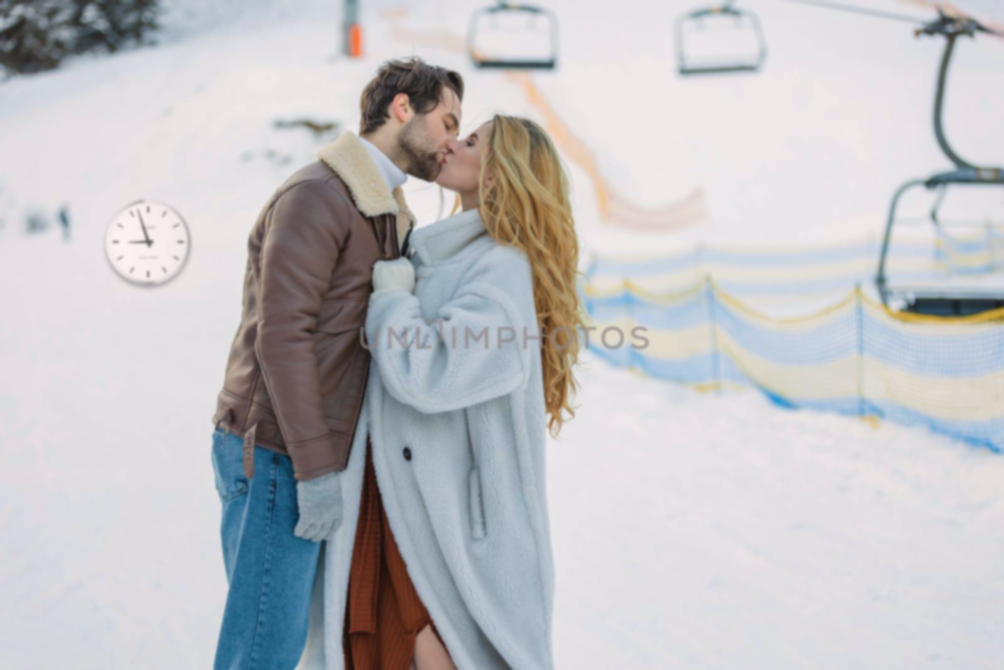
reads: 8,57
